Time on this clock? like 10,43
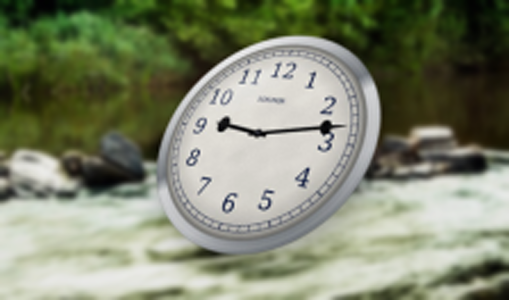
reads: 9,13
